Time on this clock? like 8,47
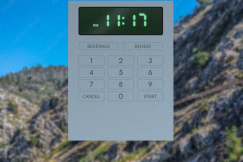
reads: 11,17
